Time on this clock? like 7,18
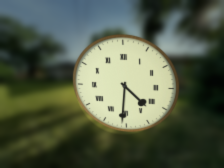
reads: 4,31
